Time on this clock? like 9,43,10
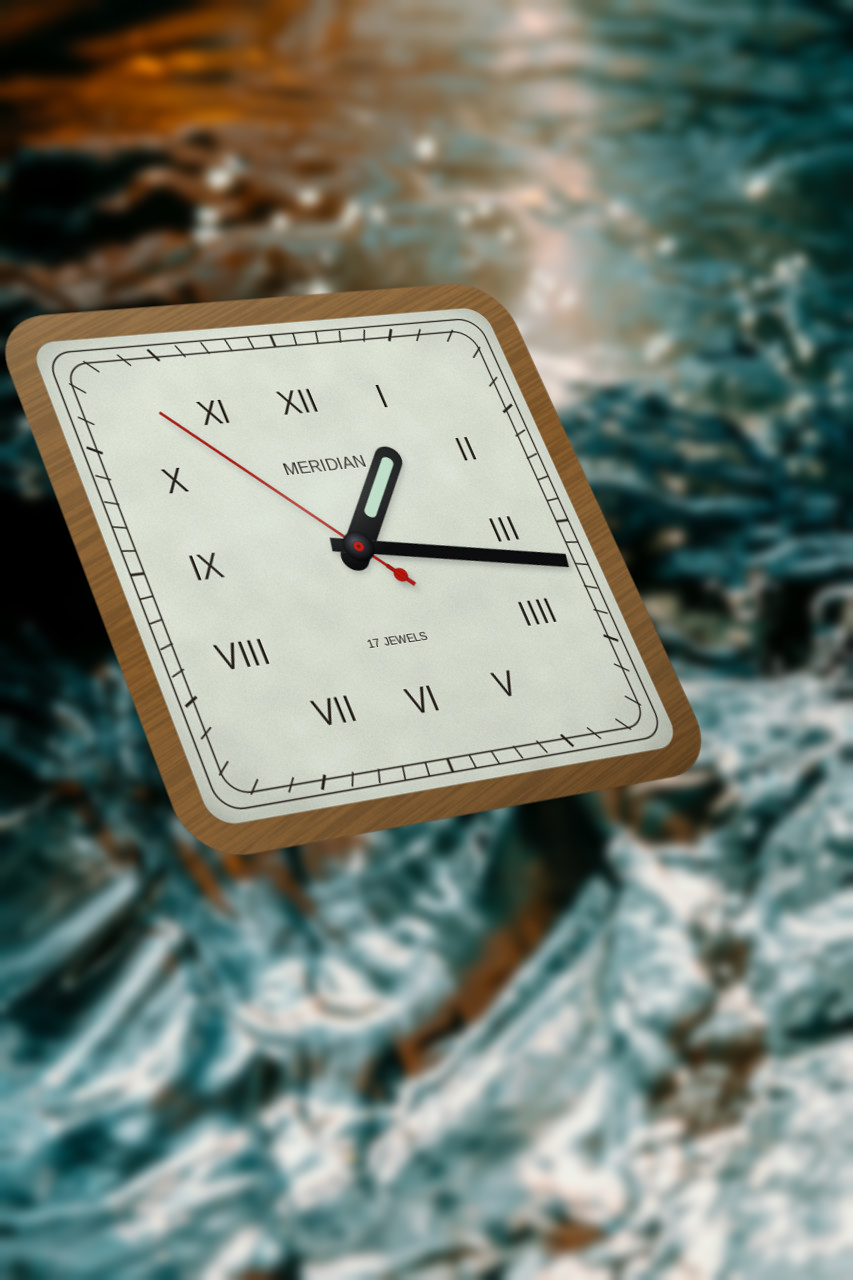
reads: 1,16,53
